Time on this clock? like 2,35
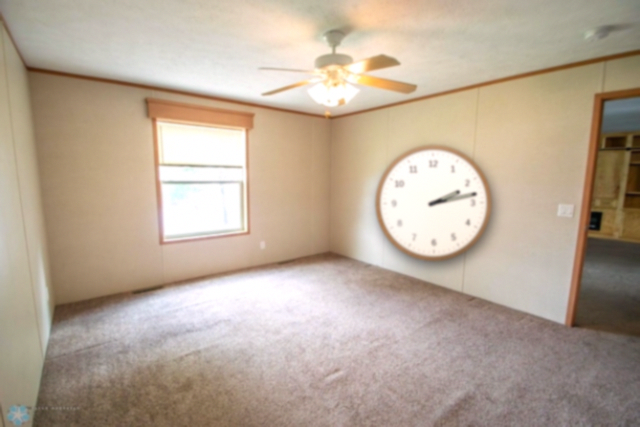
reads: 2,13
